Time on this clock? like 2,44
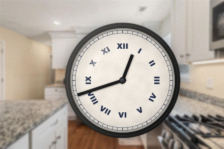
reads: 12,42
